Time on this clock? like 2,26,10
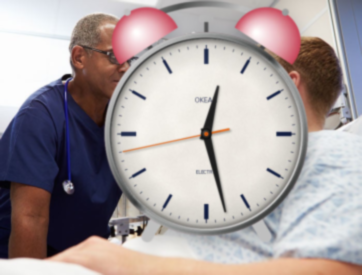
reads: 12,27,43
